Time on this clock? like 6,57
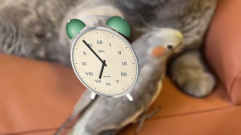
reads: 6,54
